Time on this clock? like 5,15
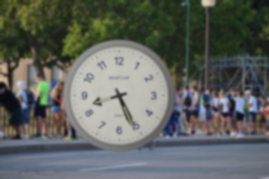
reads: 8,26
